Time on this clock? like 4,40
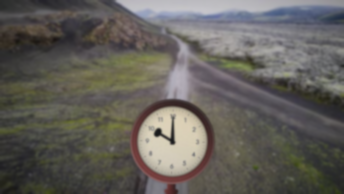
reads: 10,00
